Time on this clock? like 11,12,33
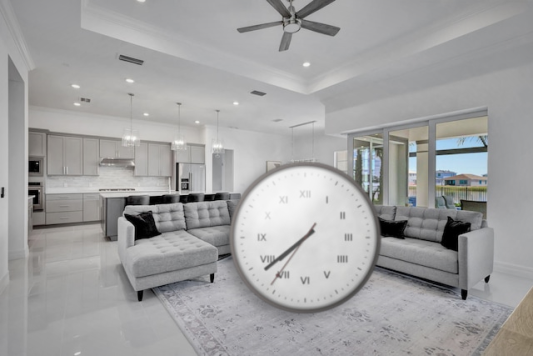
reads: 7,38,36
